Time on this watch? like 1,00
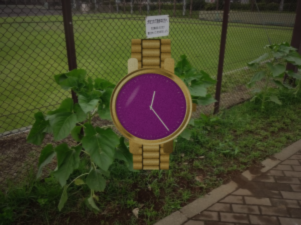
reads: 12,24
